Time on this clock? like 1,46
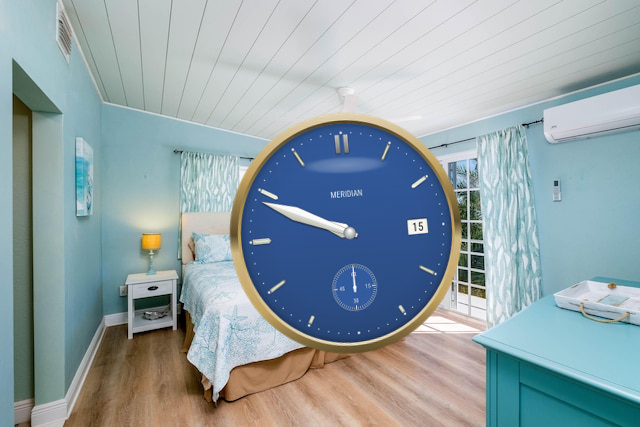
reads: 9,49
